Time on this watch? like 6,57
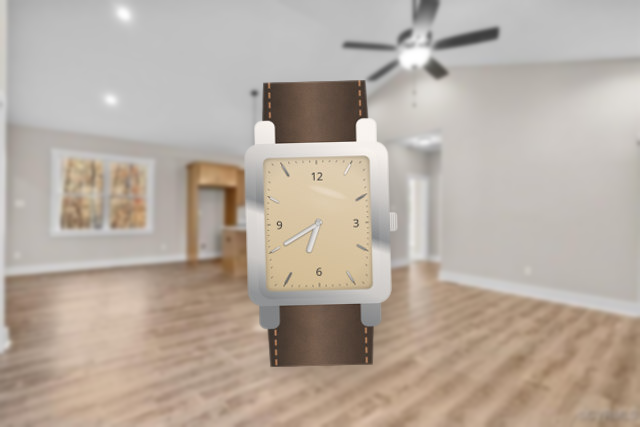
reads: 6,40
